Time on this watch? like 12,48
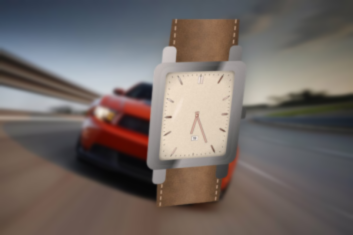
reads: 6,26
